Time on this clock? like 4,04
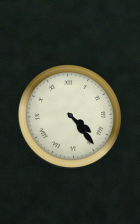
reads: 4,24
